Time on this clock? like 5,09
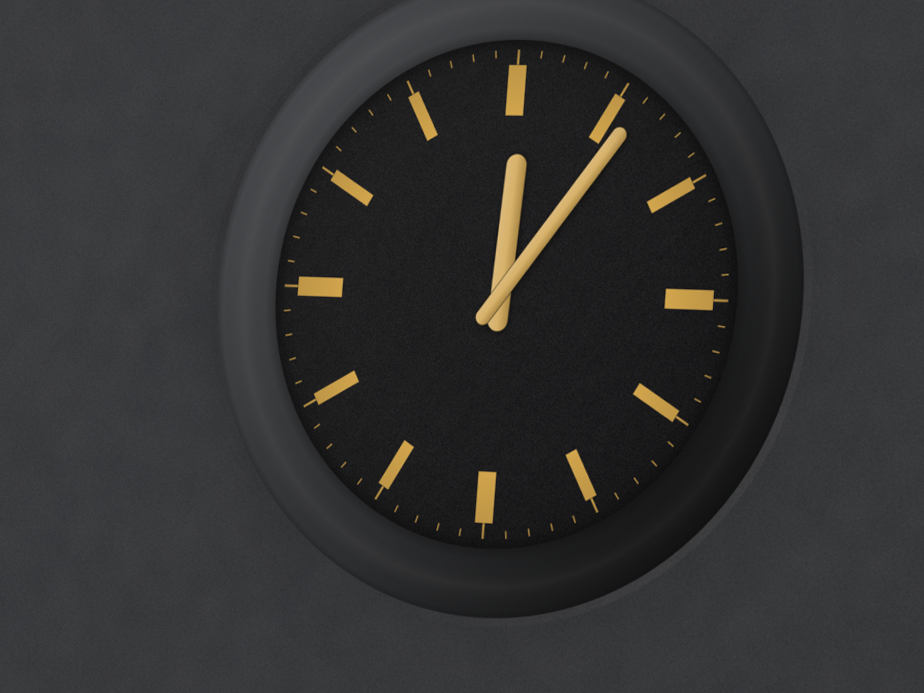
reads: 12,06
